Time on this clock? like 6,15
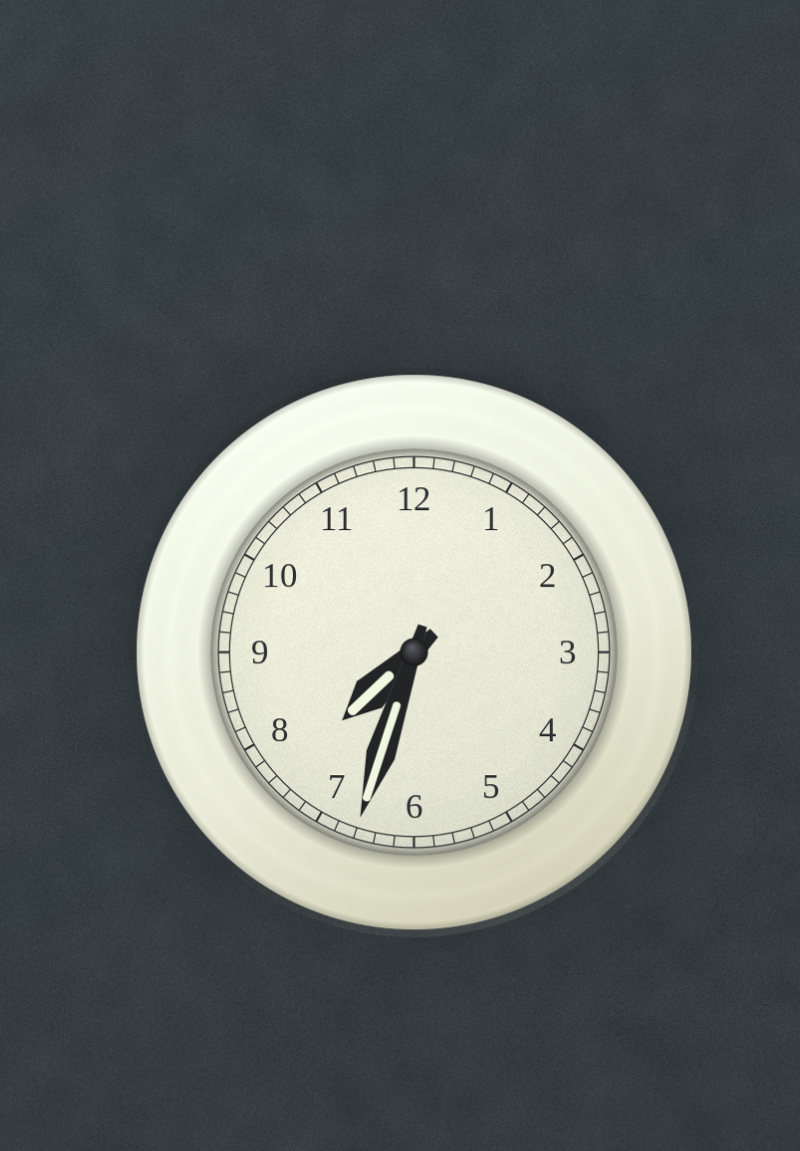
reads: 7,33
